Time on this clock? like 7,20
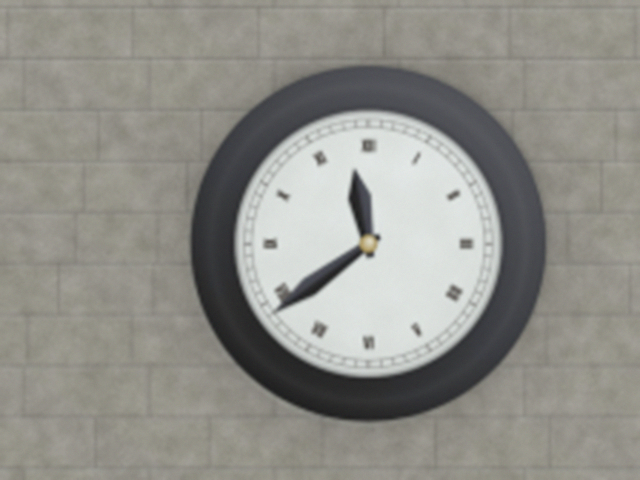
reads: 11,39
